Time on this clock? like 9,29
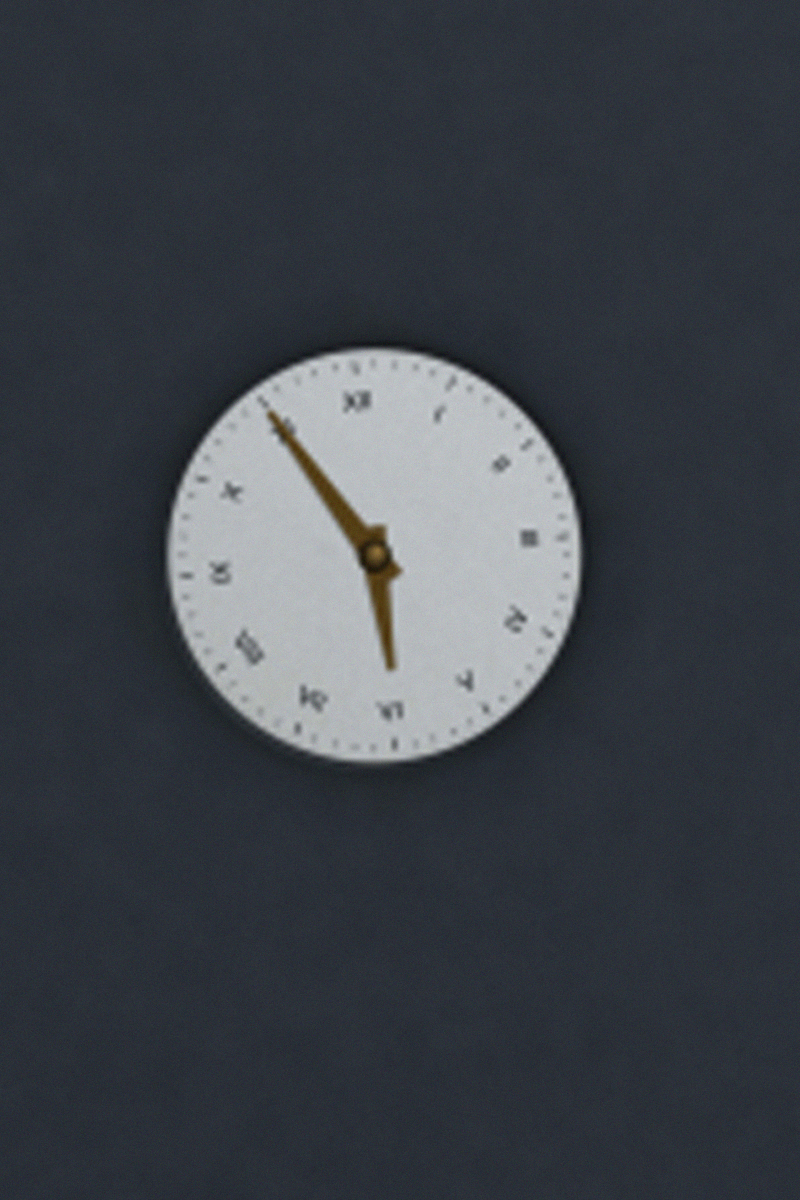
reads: 5,55
